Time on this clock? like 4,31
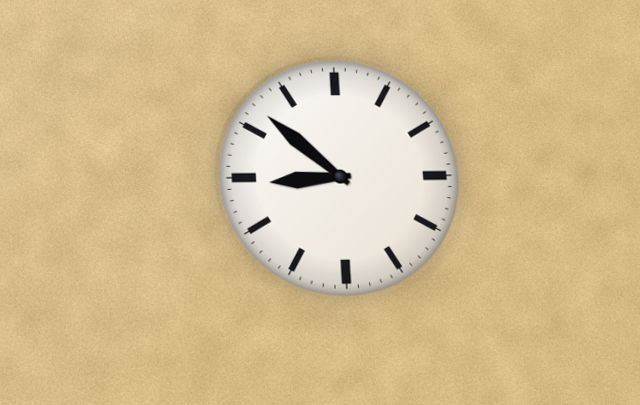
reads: 8,52
